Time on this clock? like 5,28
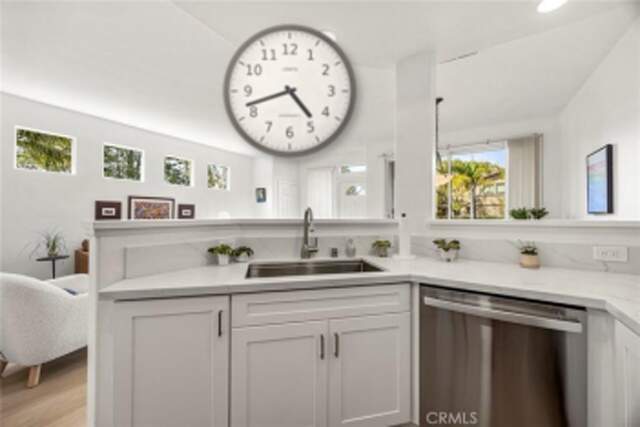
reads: 4,42
